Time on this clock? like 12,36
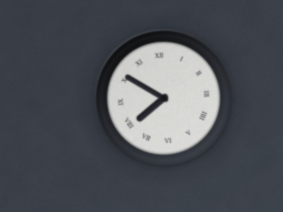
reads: 7,51
